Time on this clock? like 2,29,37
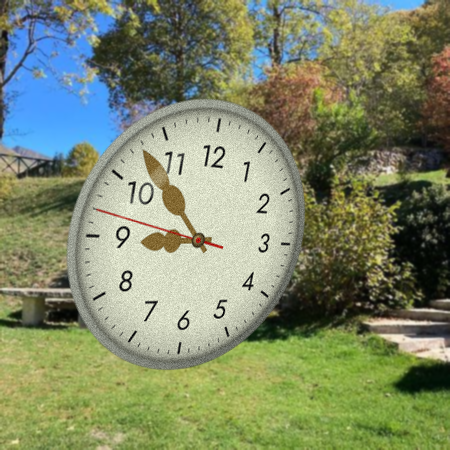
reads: 8,52,47
